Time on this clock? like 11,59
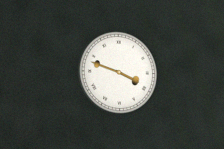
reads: 3,48
